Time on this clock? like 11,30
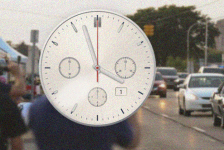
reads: 3,57
